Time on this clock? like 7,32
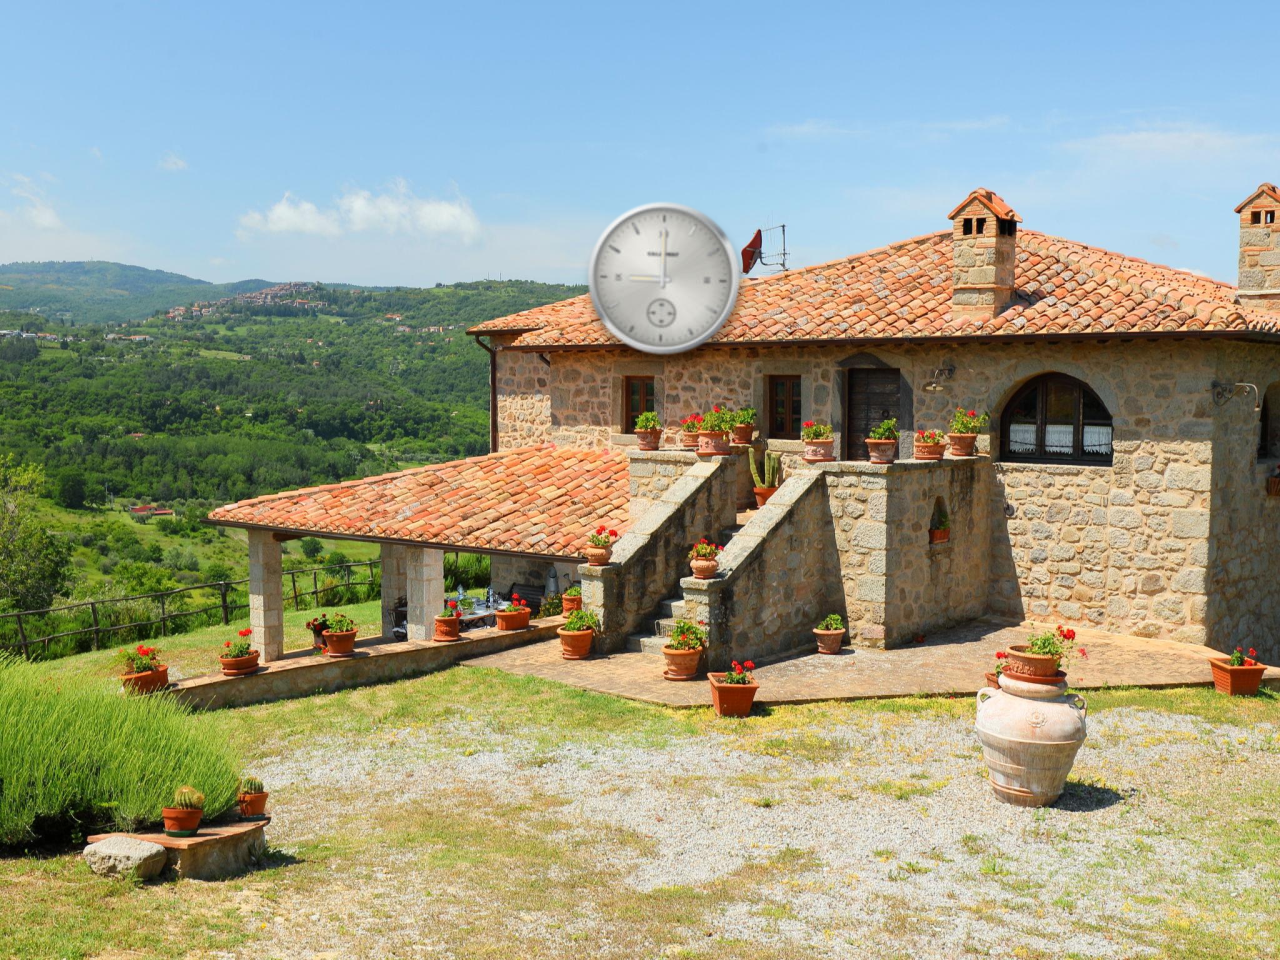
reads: 9,00
